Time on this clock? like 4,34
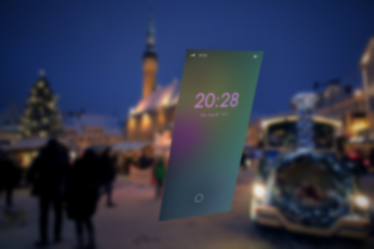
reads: 20,28
